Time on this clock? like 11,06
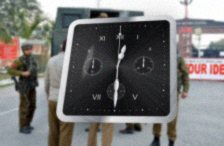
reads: 12,30
